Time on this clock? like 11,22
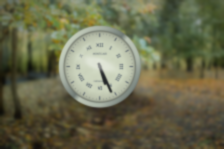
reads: 5,26
